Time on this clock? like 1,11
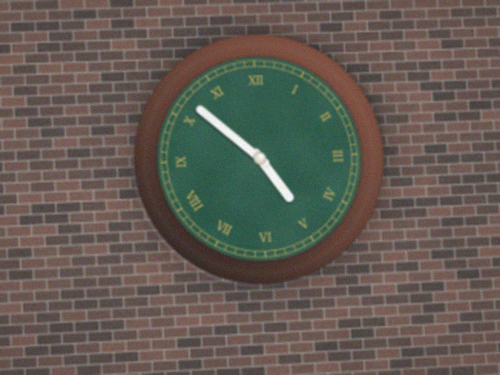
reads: 4,52
